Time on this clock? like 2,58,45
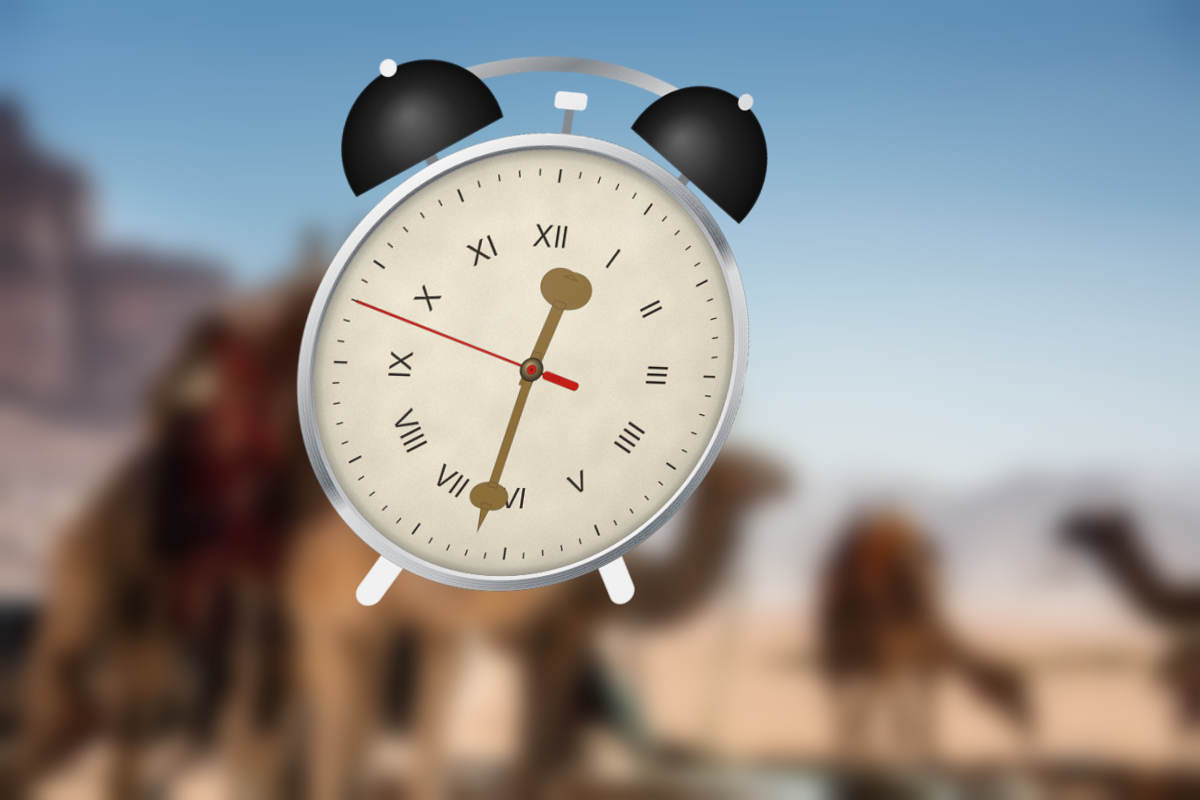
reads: 12,31,48
